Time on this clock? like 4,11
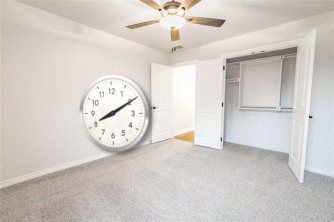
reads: 8,10
